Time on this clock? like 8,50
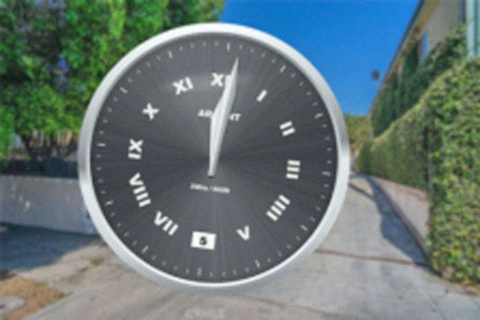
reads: 12,01
